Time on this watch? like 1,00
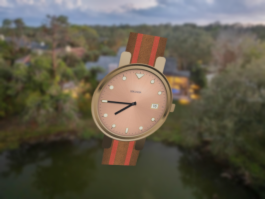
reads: 7,45
